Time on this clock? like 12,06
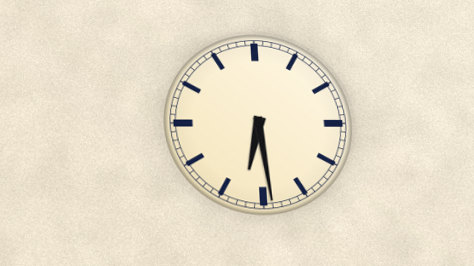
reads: 6,29
